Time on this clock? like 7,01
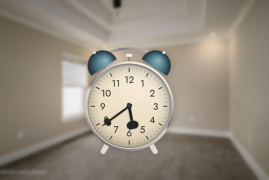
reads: 5,39
